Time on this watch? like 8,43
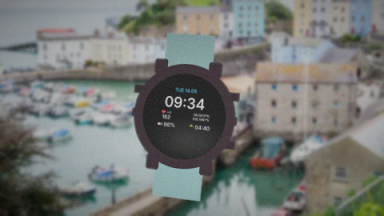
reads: 9,34
